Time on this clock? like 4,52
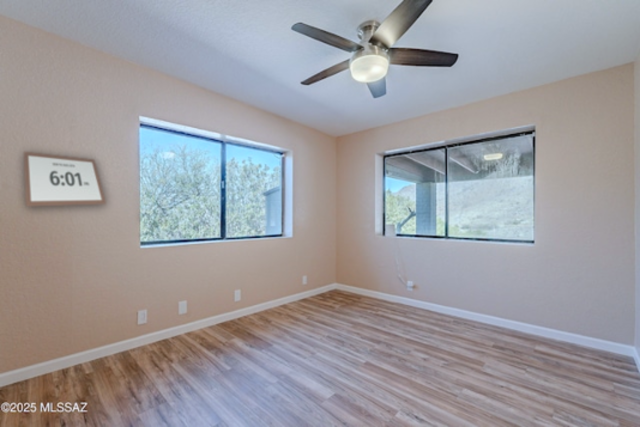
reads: 6,01
